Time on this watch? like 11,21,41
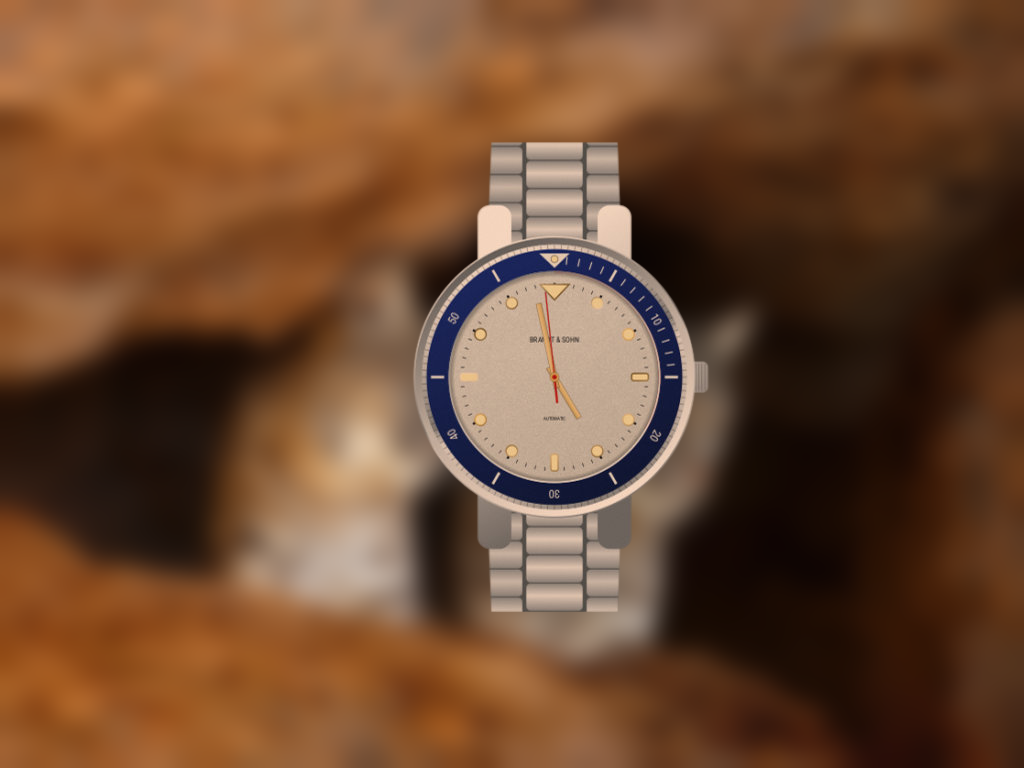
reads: 4,57,59
